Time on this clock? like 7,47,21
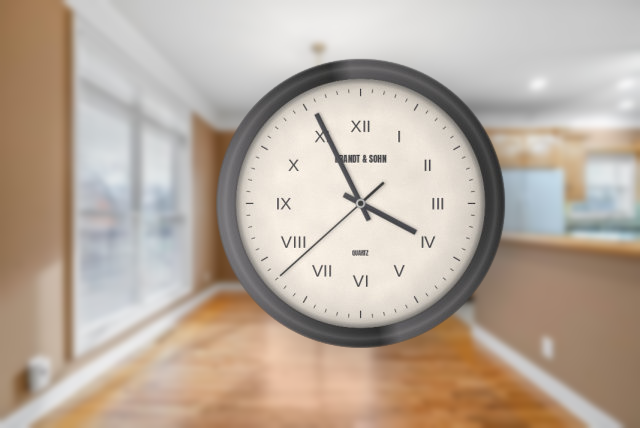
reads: 3,55,38
